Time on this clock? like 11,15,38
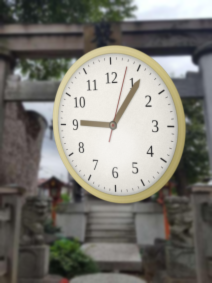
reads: 9,06,03
